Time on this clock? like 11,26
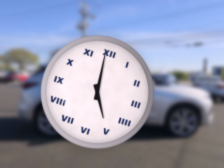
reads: 4,59
